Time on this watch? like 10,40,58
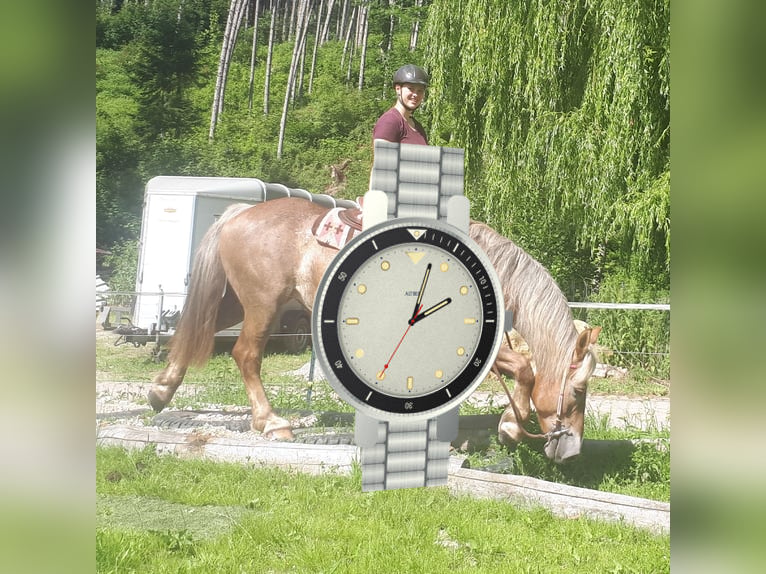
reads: 2,02,35
